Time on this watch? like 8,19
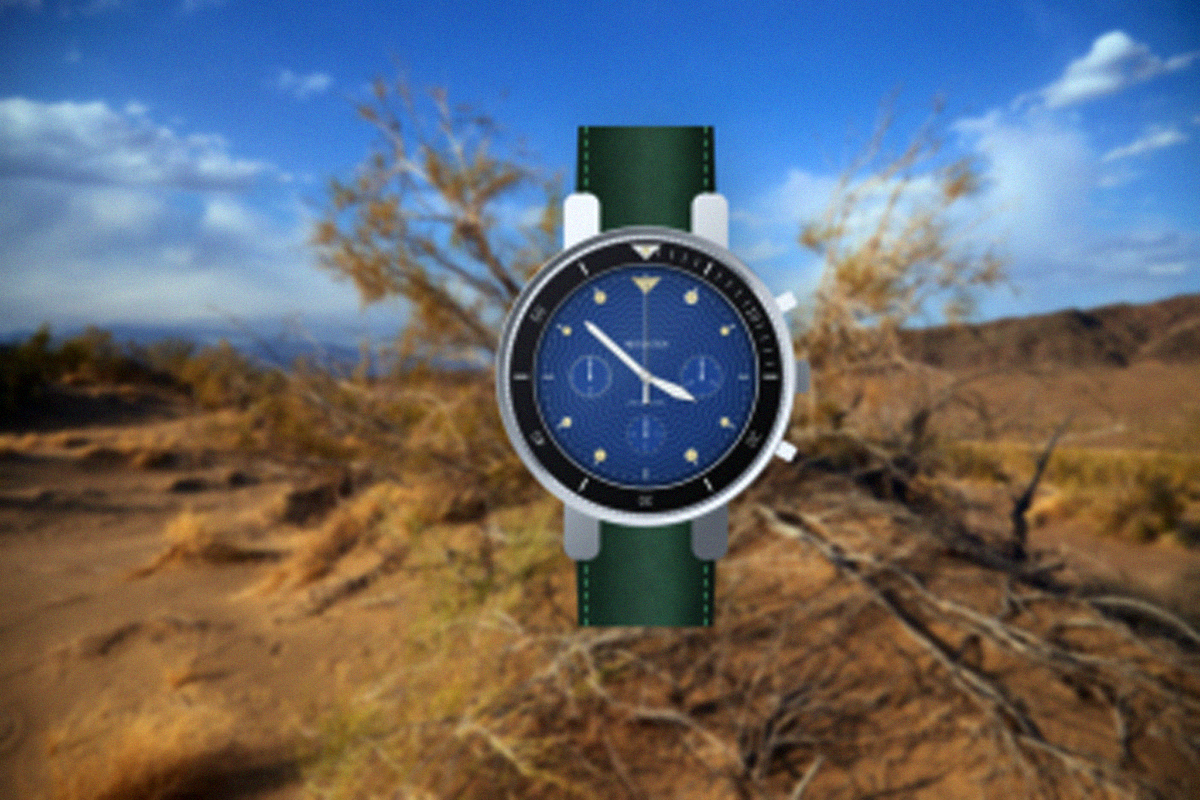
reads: 3,52
